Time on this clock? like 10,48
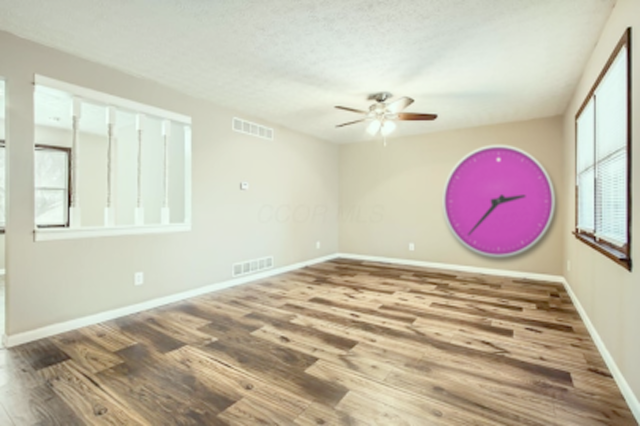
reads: 2,37
